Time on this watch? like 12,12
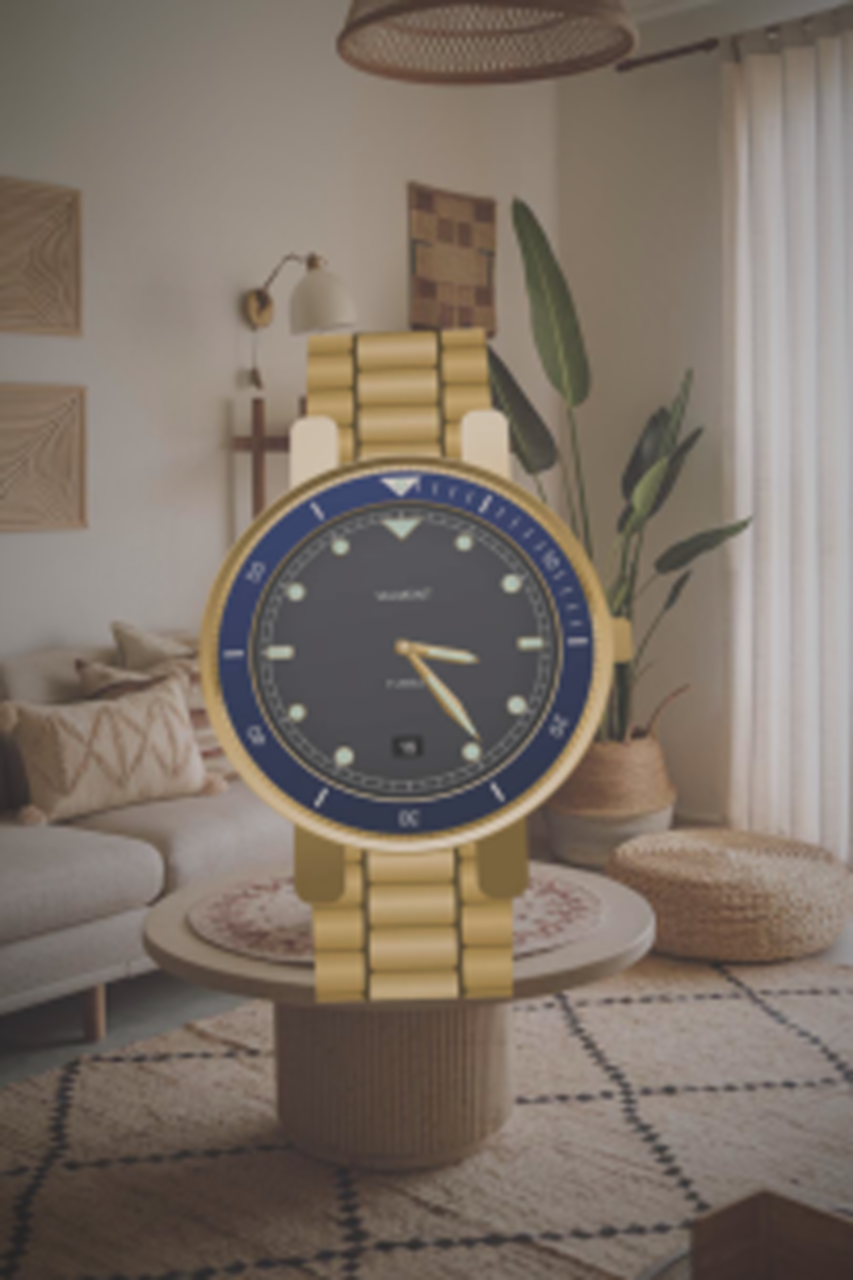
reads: 3,24
